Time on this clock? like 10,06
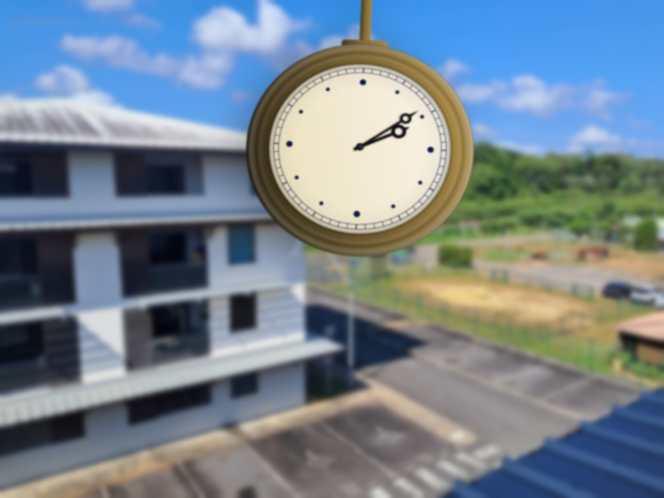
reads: 2,09
